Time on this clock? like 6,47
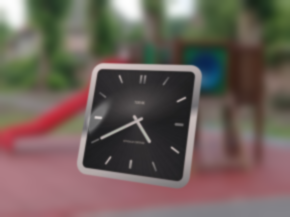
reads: 4,40
